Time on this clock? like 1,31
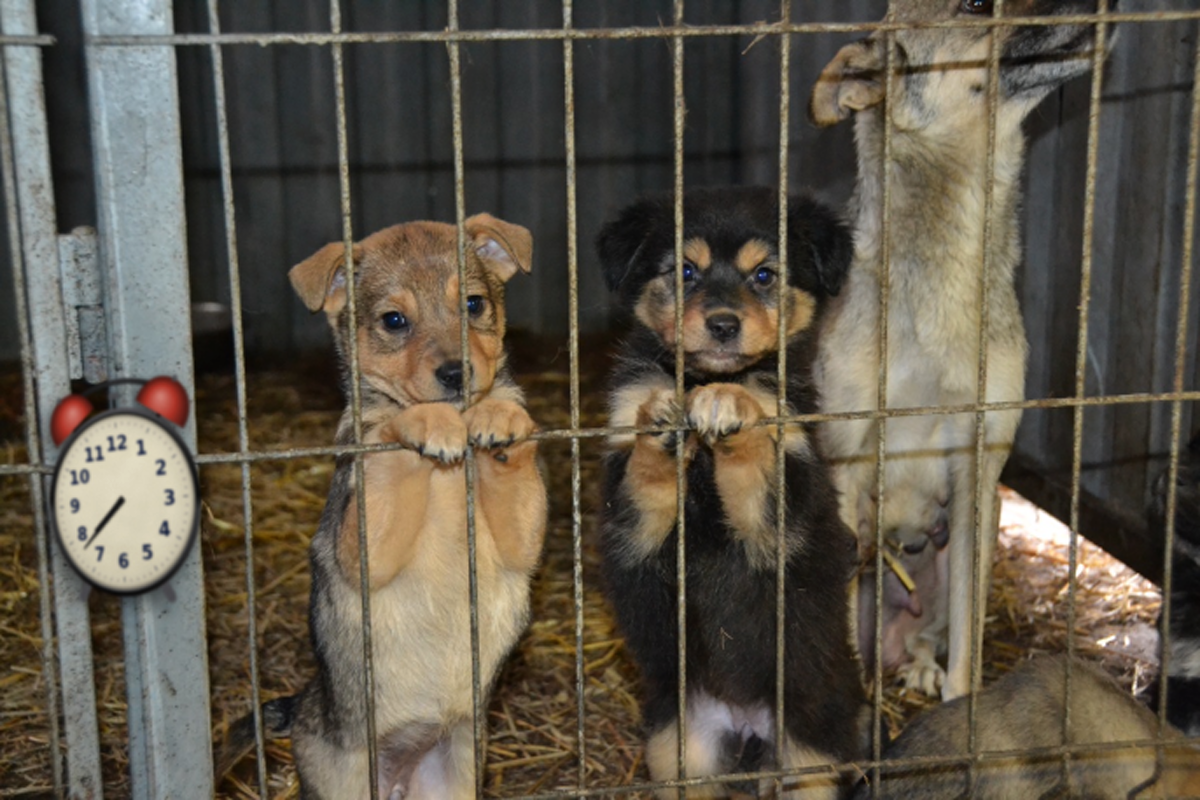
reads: 7,38
